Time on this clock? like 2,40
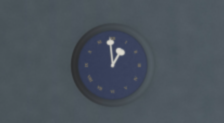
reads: 12,59
